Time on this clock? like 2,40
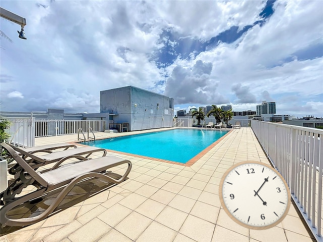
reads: 5,08
